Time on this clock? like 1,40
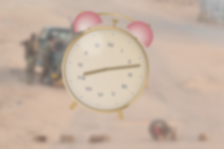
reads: 8,12
